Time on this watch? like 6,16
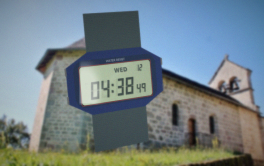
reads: 4,38
